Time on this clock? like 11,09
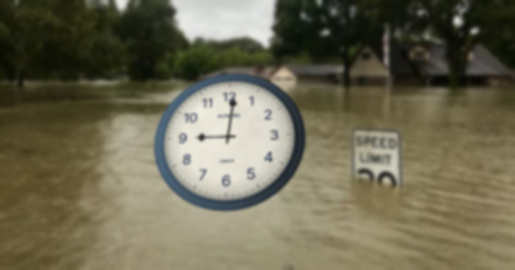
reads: 9,01
